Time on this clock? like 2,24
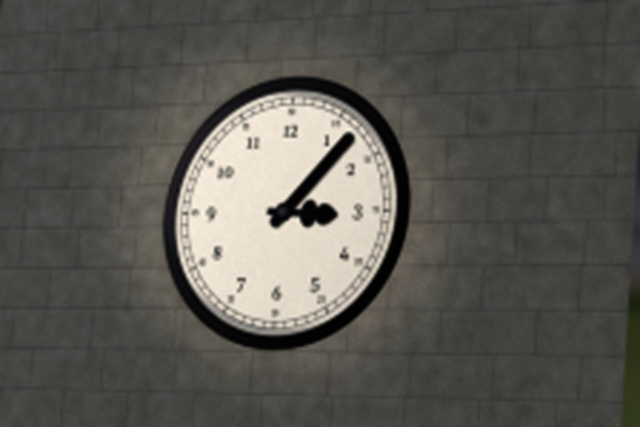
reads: 3,07
